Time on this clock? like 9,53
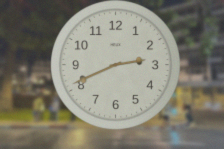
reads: 2,41
